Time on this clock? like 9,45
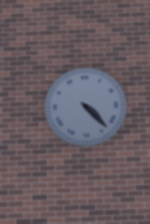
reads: 4,23
